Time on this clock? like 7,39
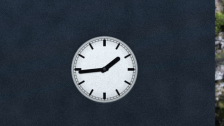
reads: 1,44
